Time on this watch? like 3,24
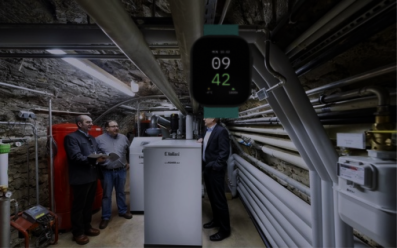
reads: 9,42
